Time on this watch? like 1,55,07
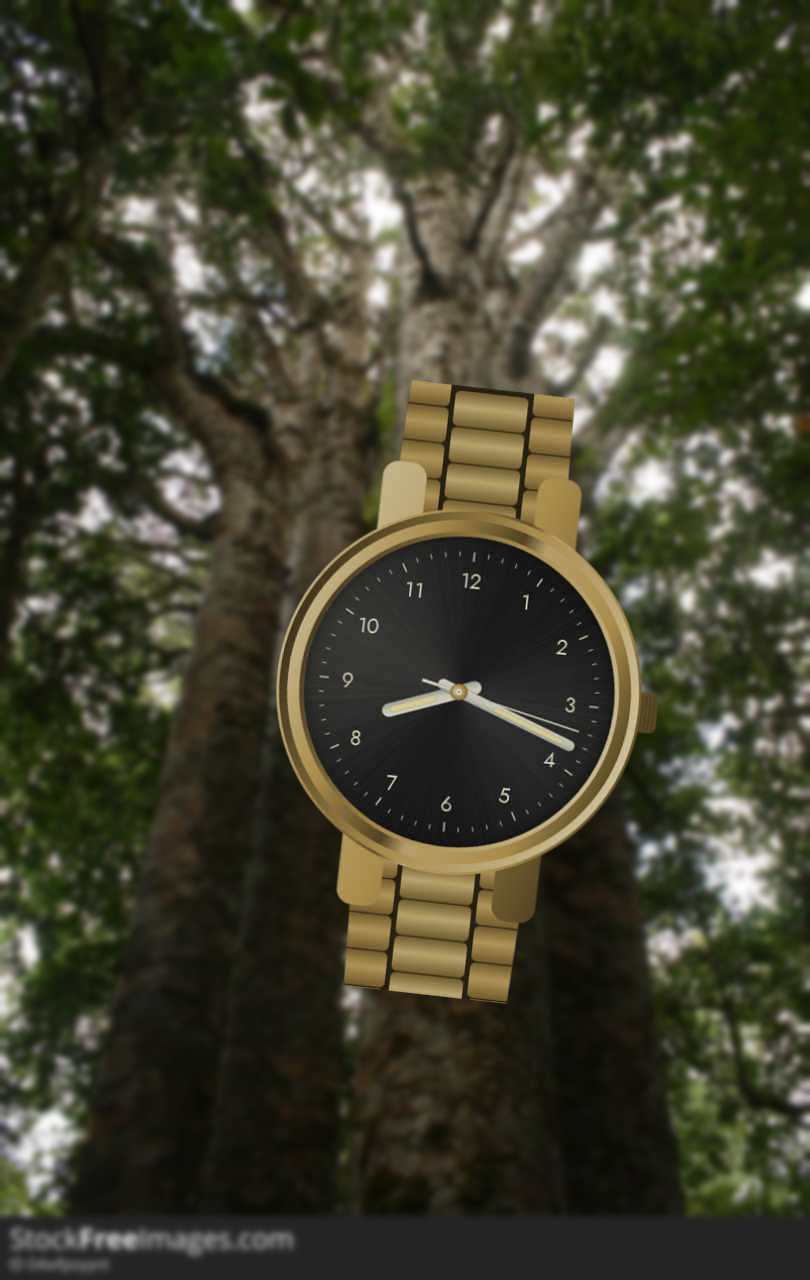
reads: 8,18,17
